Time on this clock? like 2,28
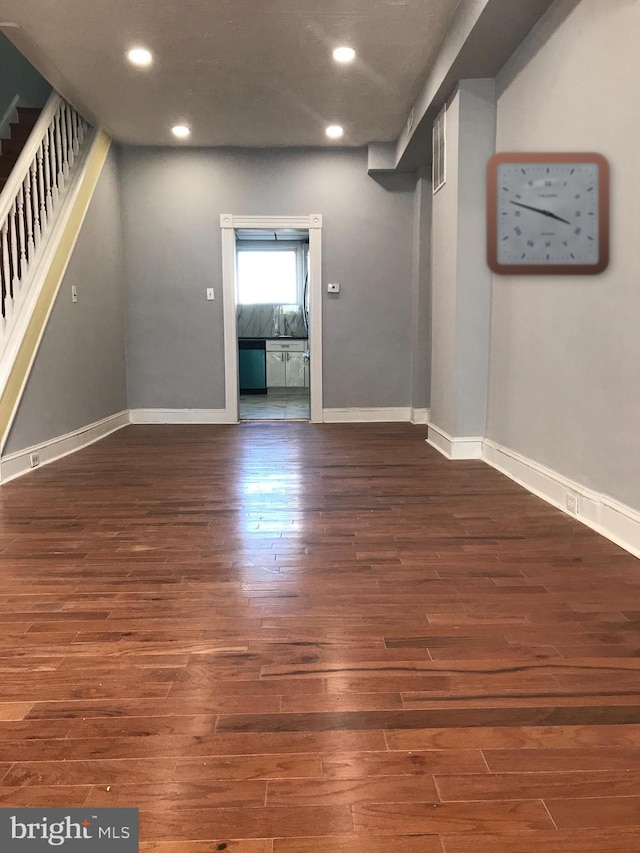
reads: 3,48
